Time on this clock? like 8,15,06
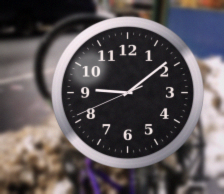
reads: 9,08,41
